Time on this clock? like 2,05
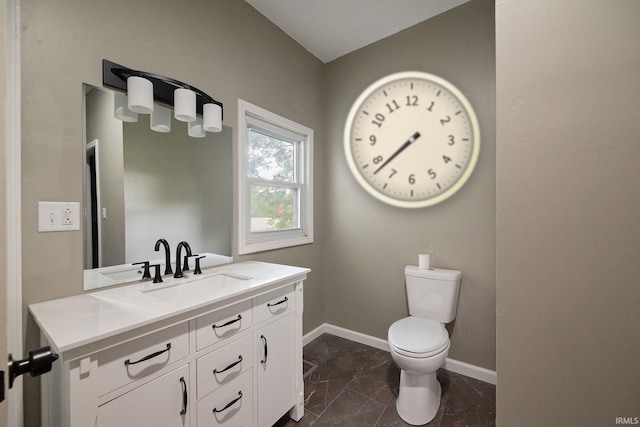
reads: 7,38
